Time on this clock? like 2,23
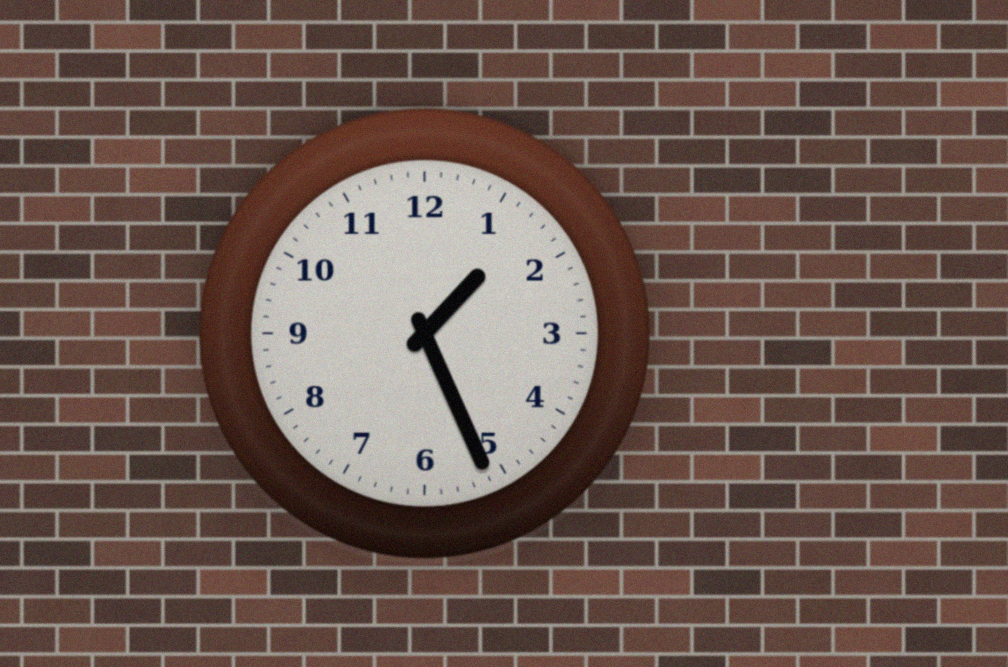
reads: 1,26
